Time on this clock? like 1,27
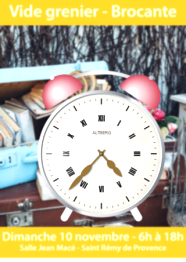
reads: 4,37
